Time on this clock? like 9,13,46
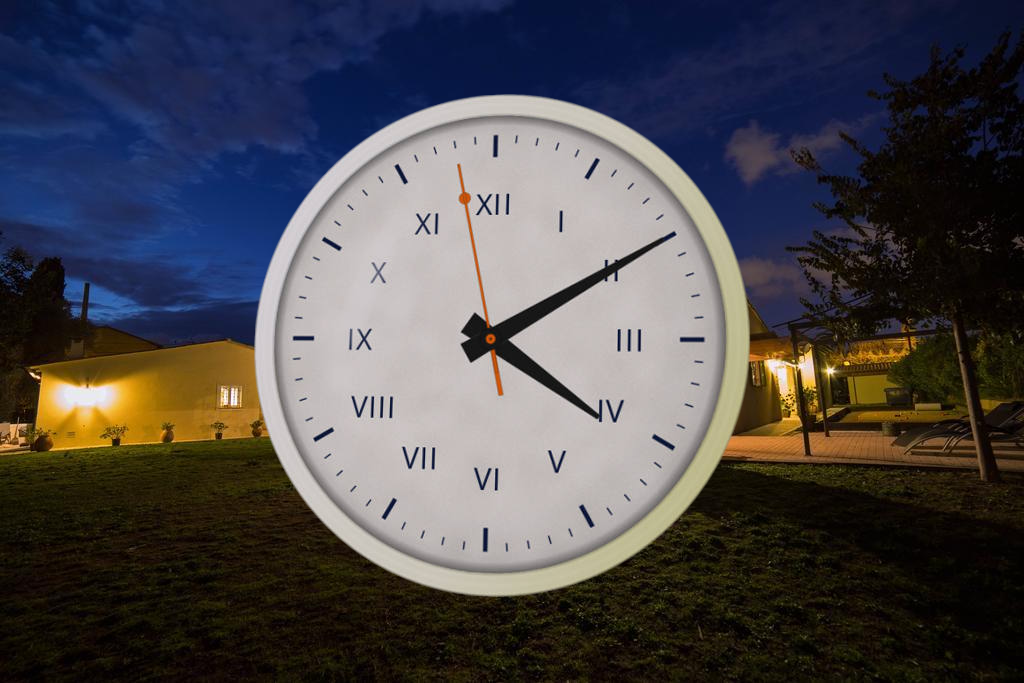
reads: 4,09,58
